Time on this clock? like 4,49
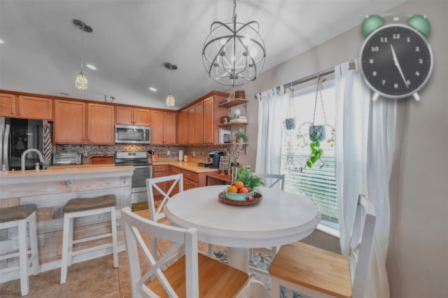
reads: 11,26
